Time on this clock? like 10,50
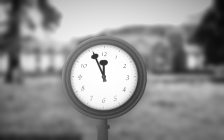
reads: 11,56
